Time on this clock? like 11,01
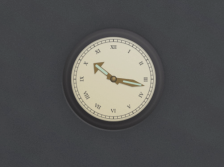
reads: 10,17
